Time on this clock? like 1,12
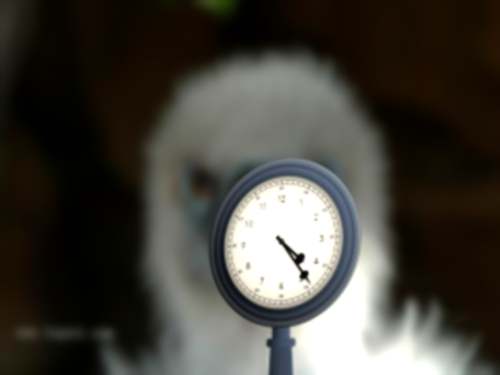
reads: 4,24
